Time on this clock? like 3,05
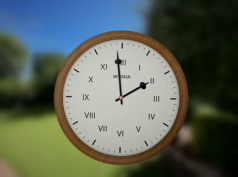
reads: 1,59
